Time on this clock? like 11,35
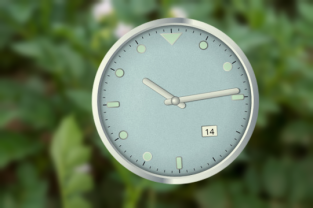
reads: 10,14
